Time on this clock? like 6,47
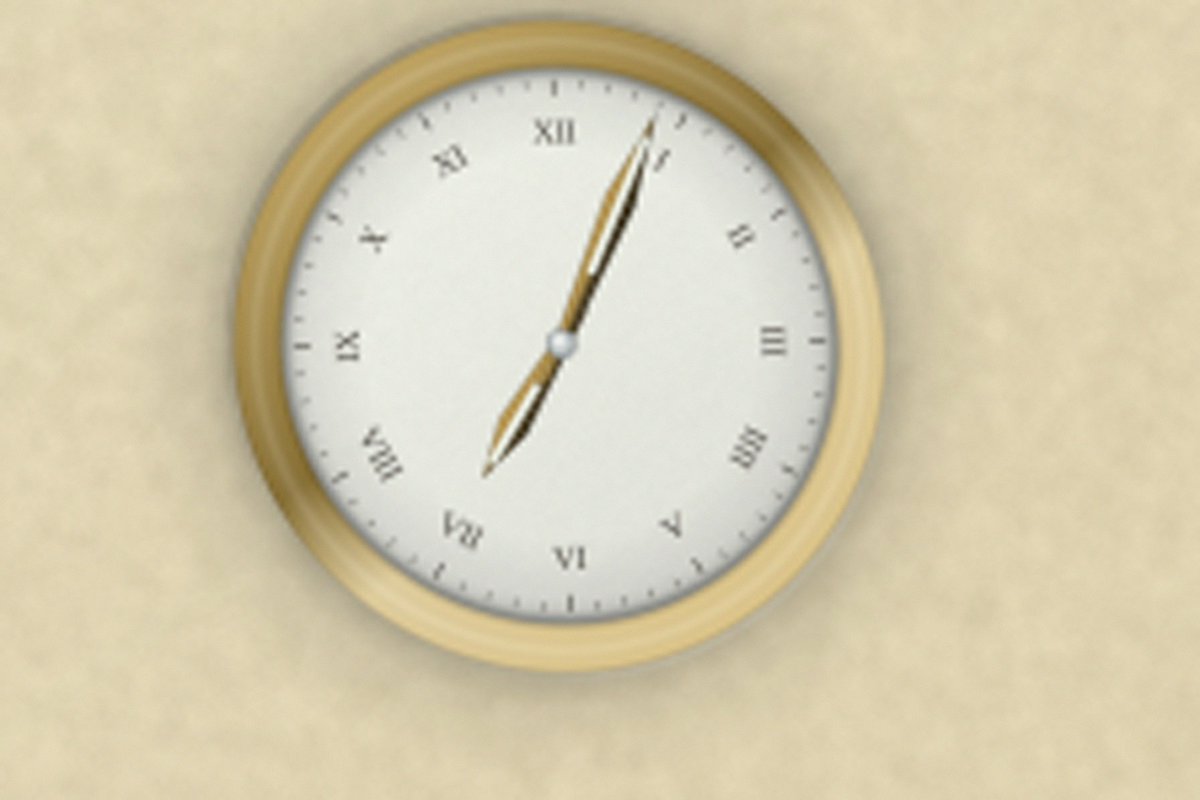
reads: 7,04
